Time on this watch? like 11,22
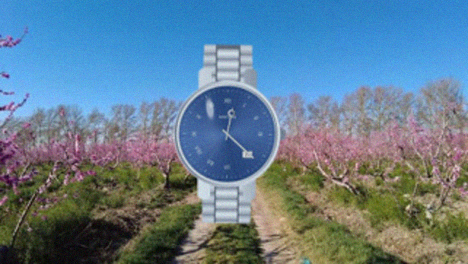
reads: 12,22
